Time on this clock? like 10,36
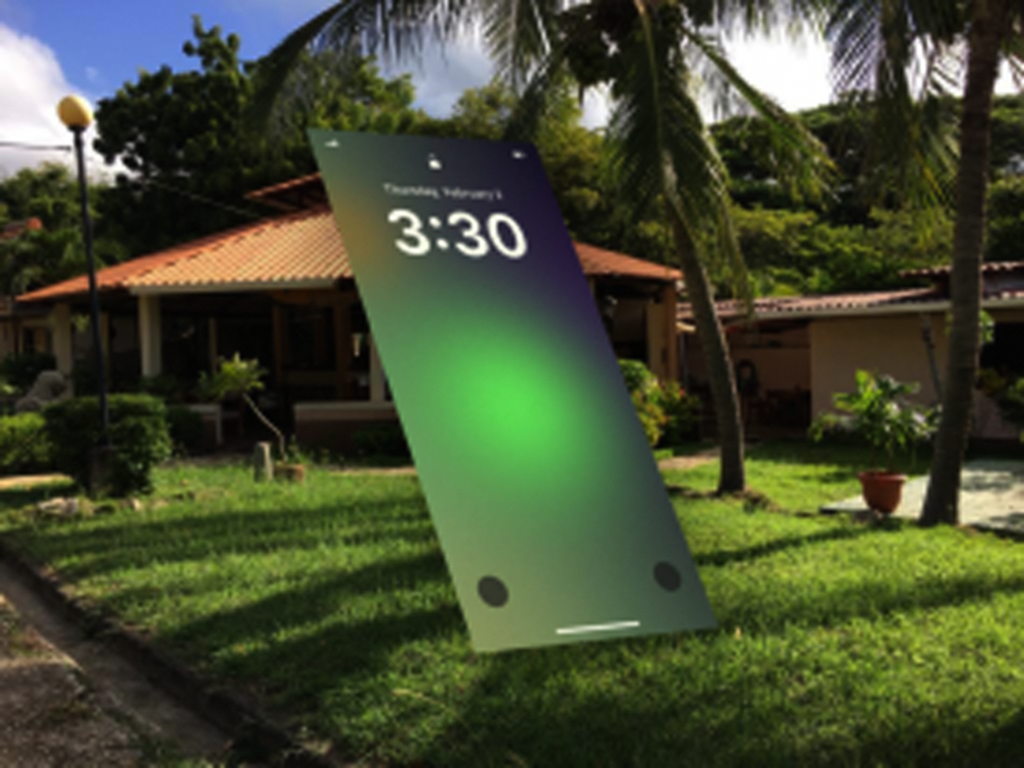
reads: 3,30
